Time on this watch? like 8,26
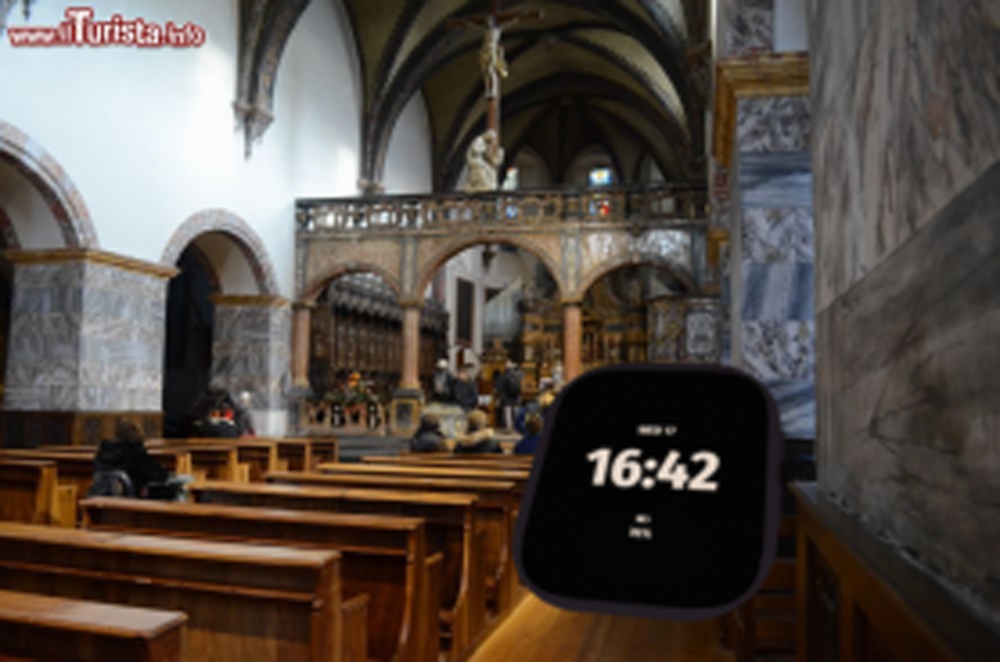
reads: 16,42
